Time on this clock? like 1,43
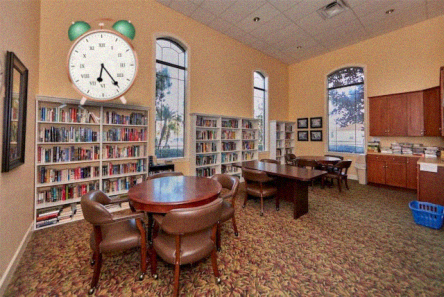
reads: 6,24
